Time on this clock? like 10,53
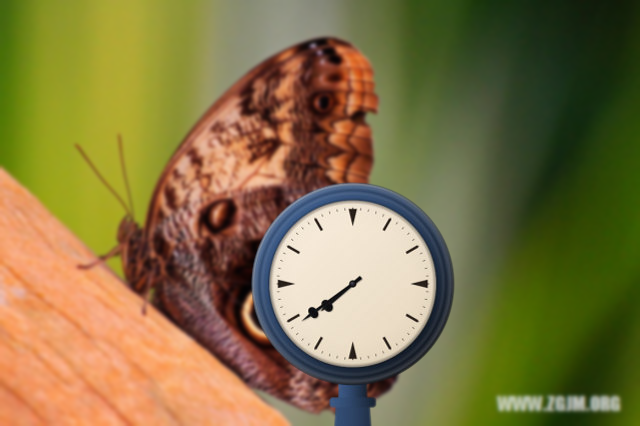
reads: 7,39
